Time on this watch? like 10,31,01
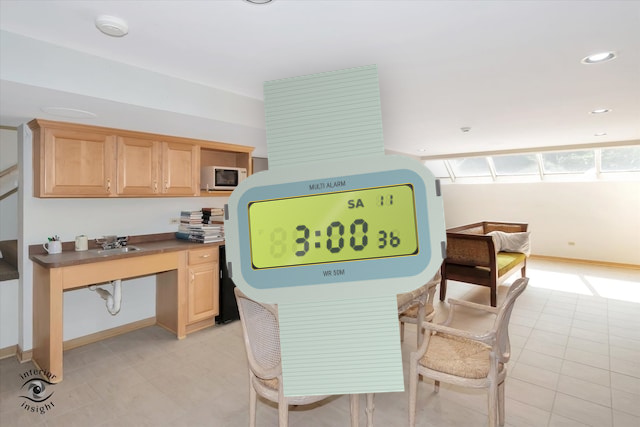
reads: 3,00,36
